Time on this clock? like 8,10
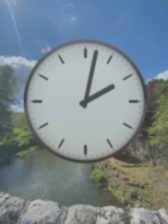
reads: 2,02
